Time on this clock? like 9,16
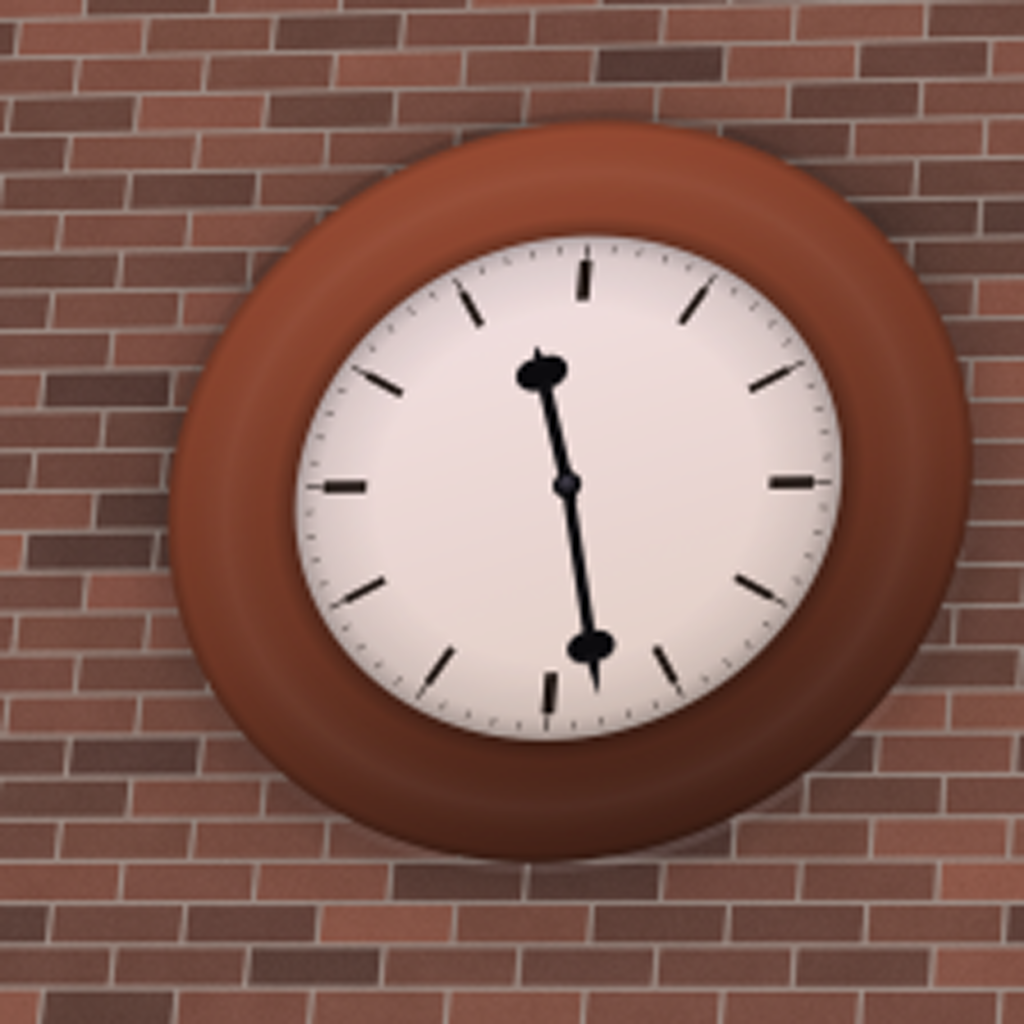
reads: 11,28
